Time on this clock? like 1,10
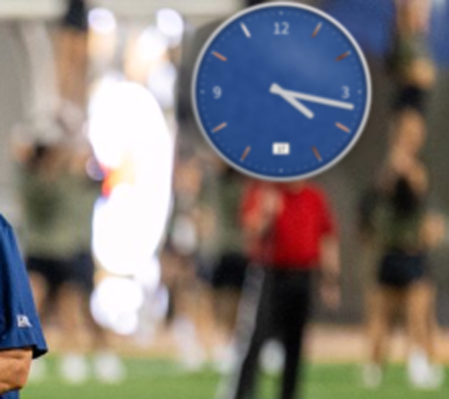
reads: 4,17
